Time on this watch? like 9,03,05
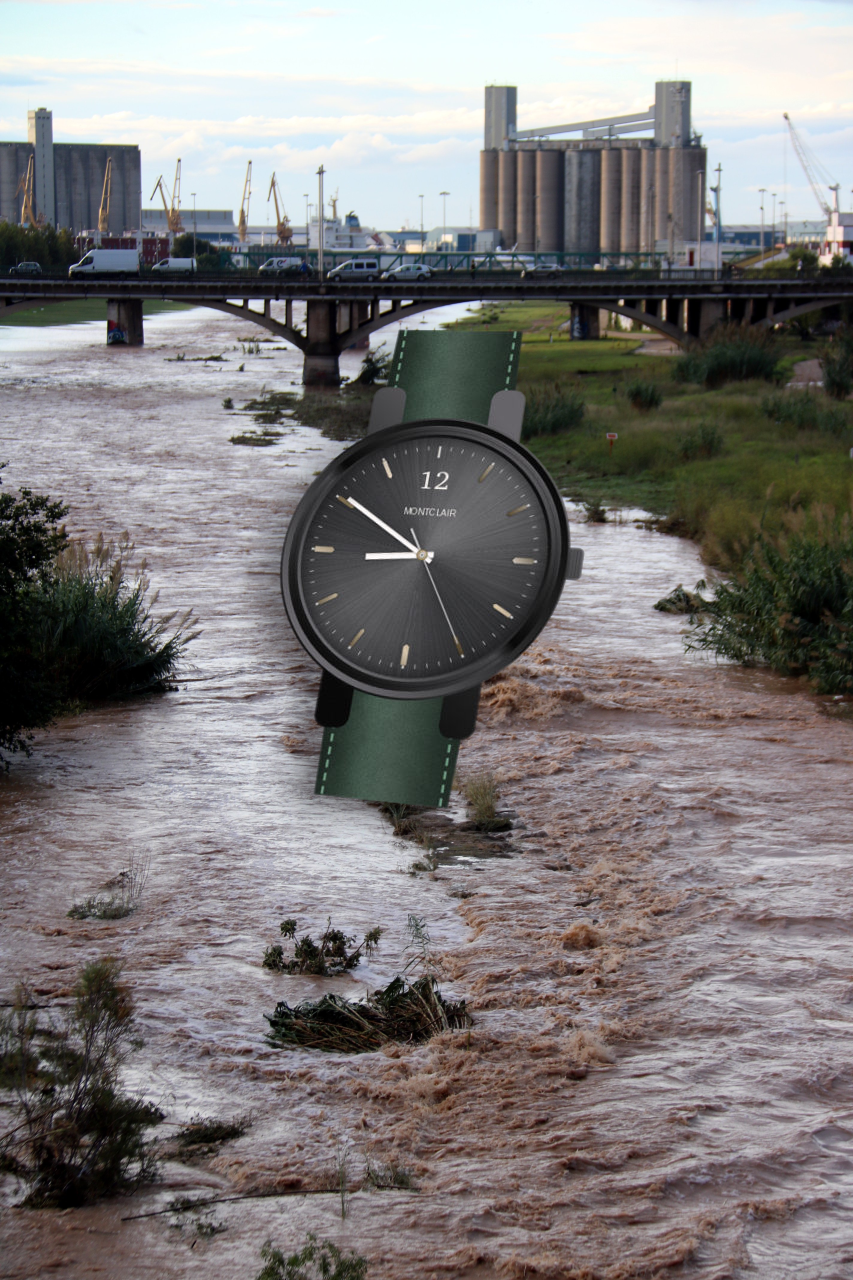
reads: 8,50,25
